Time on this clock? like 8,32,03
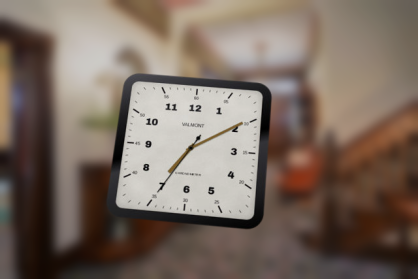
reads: 7,09,35
